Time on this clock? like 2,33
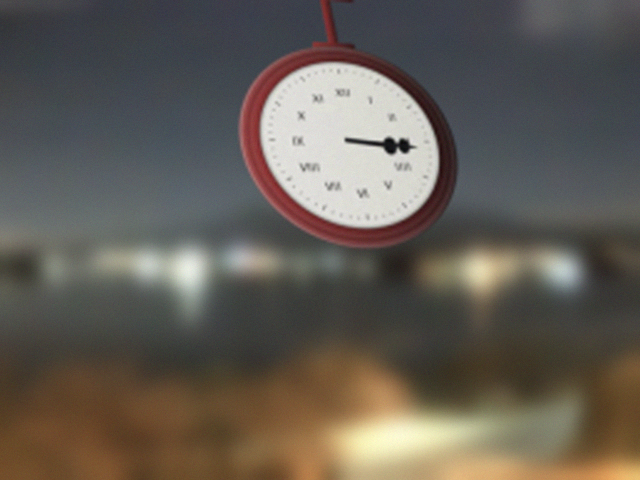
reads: 3,16
